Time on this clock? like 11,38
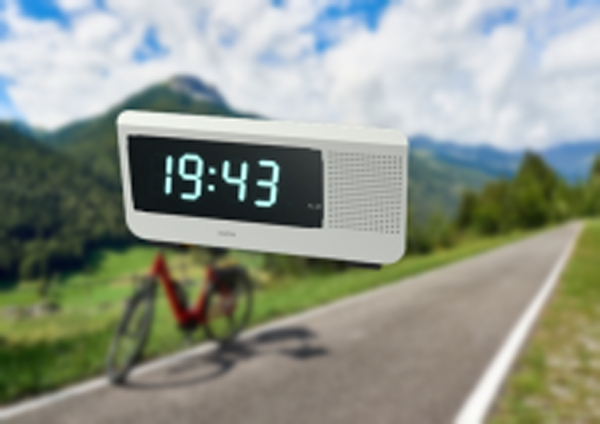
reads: 19,43
